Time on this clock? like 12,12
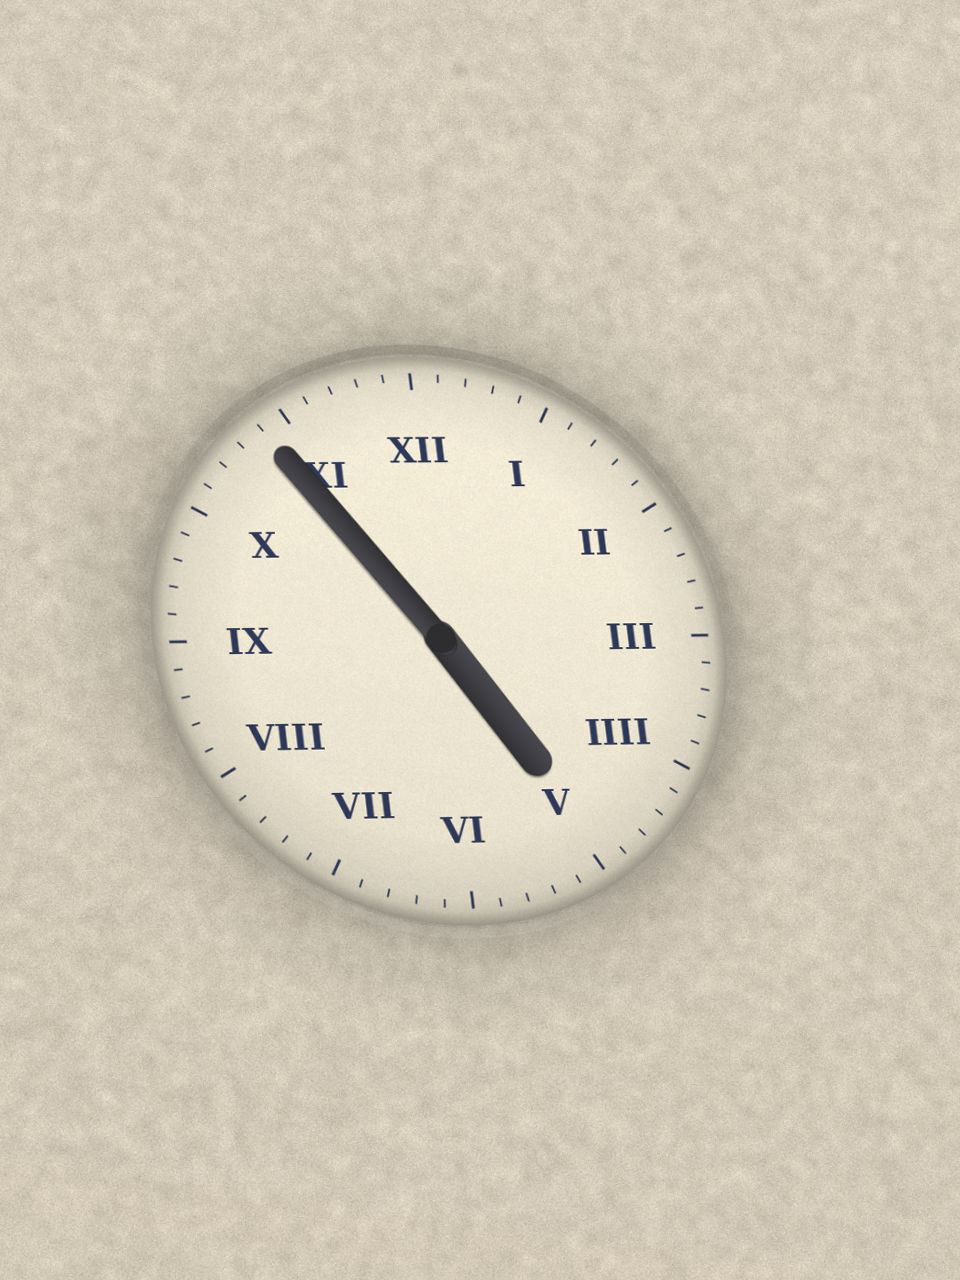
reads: 4,54
